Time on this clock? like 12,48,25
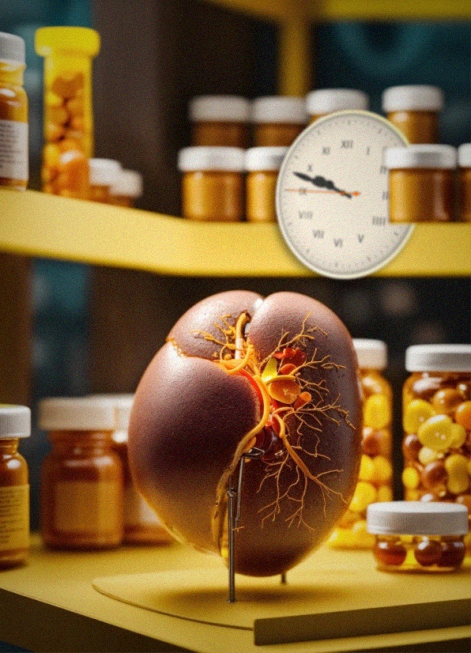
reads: 9,47,45
